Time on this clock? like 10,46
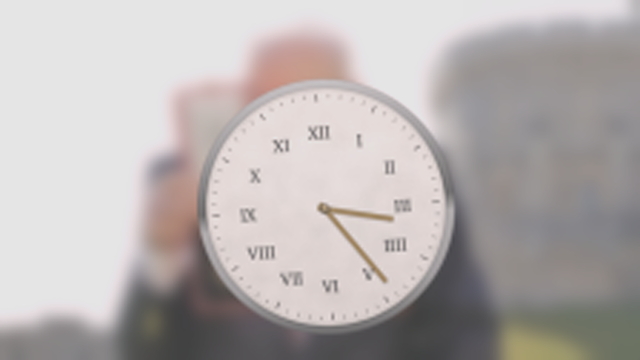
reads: 3,24
